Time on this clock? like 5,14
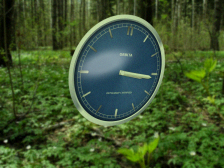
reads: 3,16
